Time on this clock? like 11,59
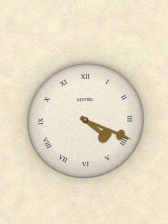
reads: 4,19
